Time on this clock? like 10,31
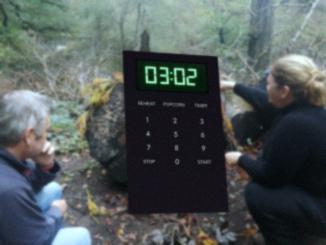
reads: 3,02
